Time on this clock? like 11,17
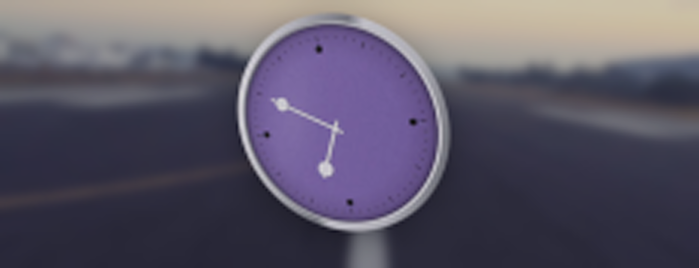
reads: 6,50
